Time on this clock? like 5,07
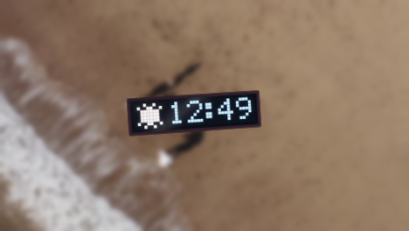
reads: 12,49
